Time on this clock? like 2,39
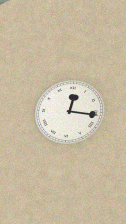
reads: 12,16
